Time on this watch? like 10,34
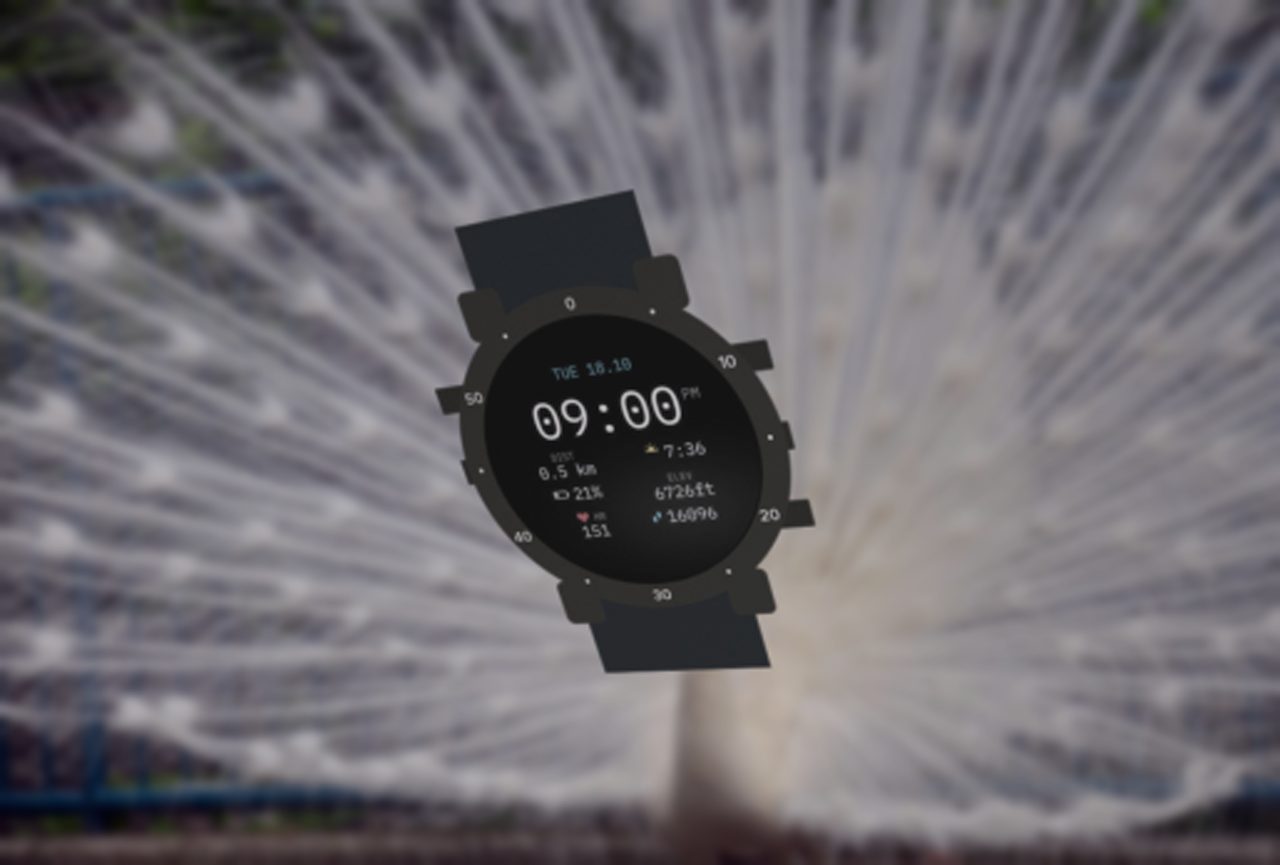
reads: 9,00
